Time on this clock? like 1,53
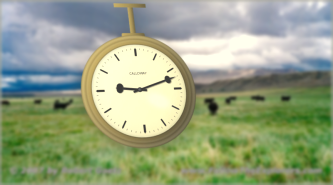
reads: 9,12
